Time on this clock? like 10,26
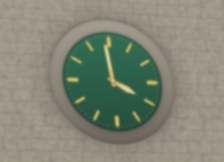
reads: 3,59
